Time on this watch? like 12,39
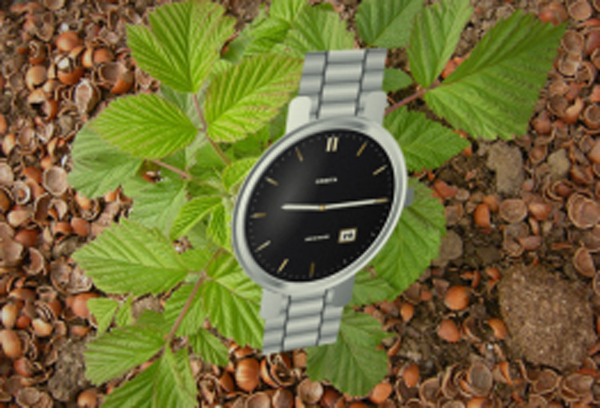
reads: 9,15
